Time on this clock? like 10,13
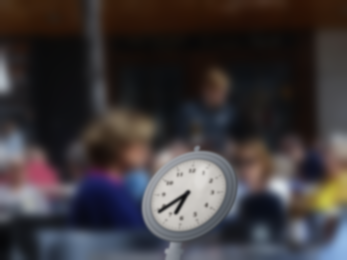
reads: 6,39
